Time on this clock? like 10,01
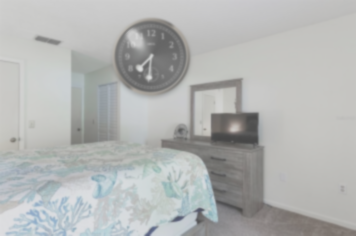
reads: 7,31
